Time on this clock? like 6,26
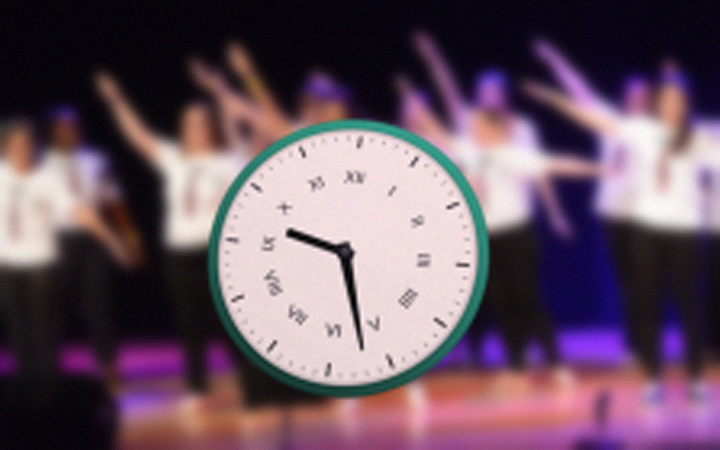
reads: 9,27
